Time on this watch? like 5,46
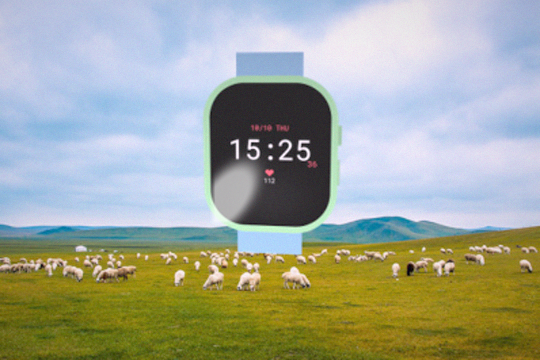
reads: 15,25
